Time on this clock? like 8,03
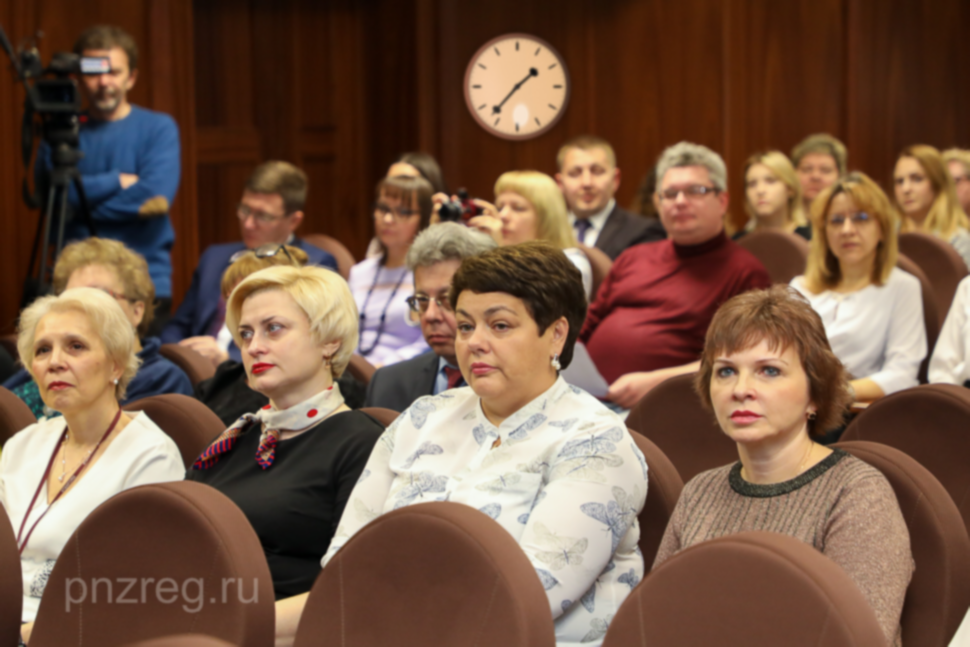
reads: 1,37
